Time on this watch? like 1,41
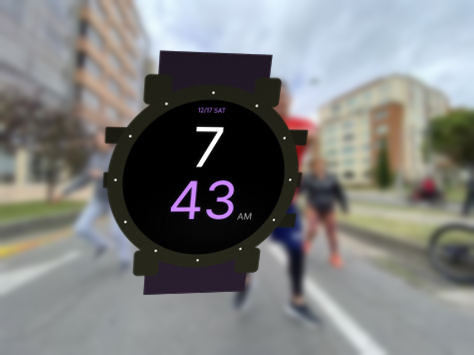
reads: 7,43
